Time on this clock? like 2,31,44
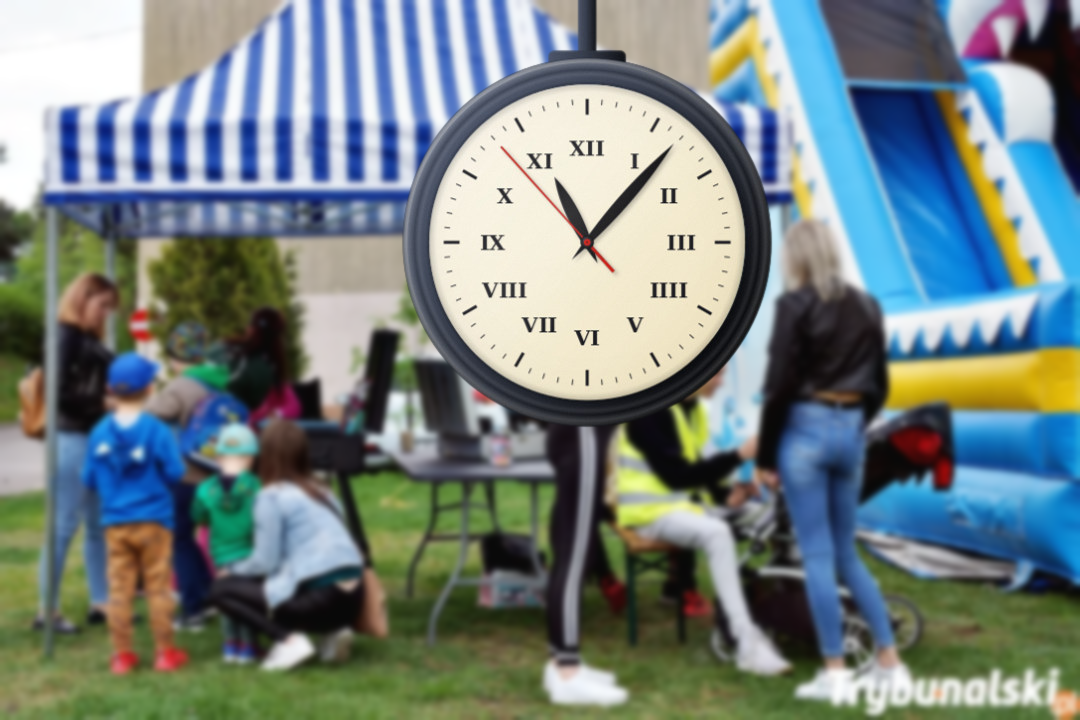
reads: 11,06,53
